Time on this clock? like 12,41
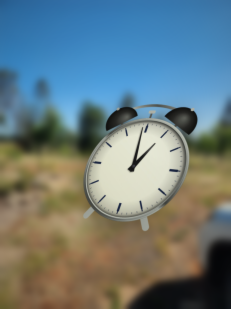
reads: 12,59
